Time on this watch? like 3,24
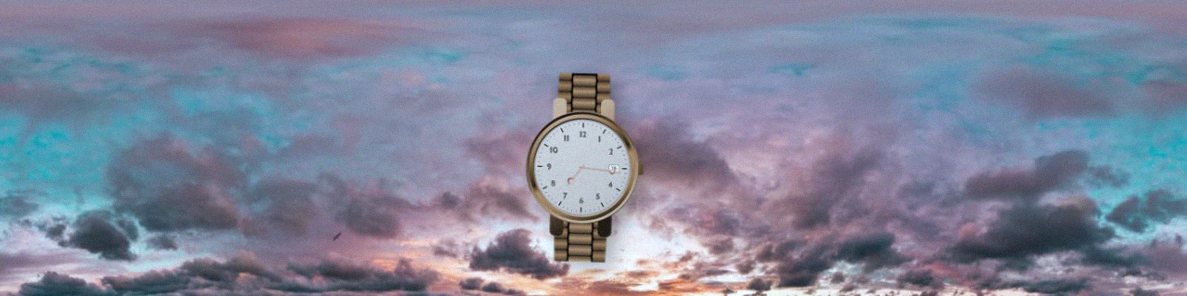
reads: 7,16
